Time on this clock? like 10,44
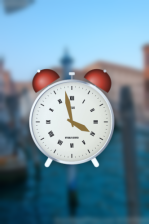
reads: 3,58
